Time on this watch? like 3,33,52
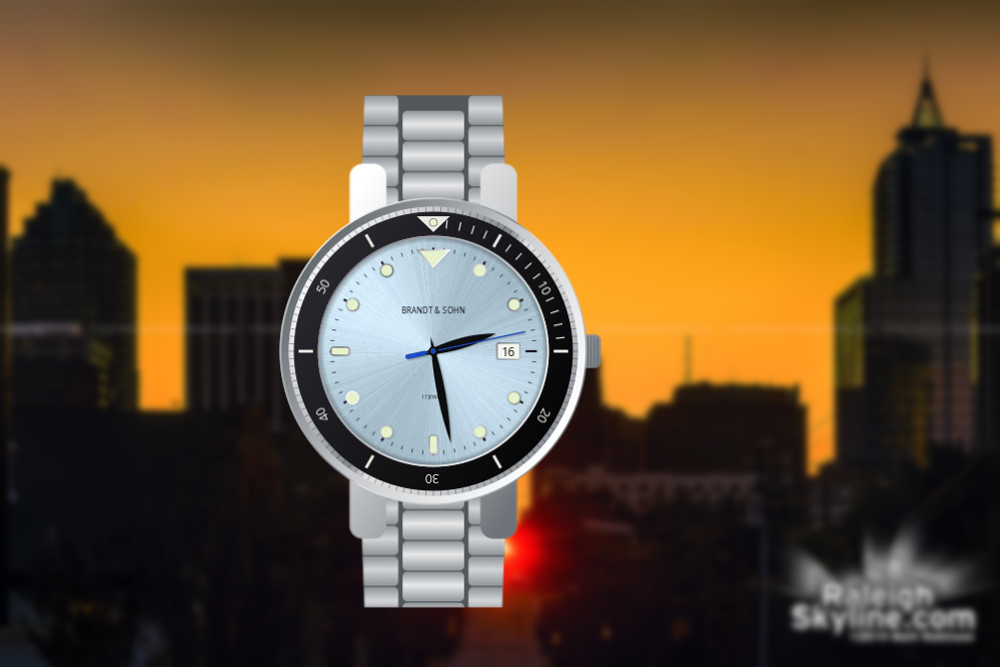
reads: 2,28,13
